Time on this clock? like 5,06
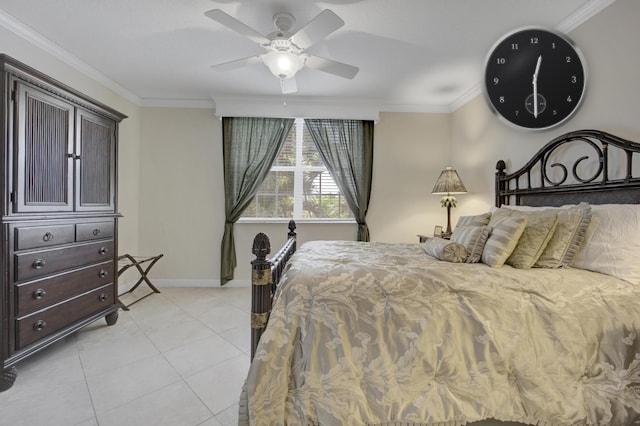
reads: 12,30
